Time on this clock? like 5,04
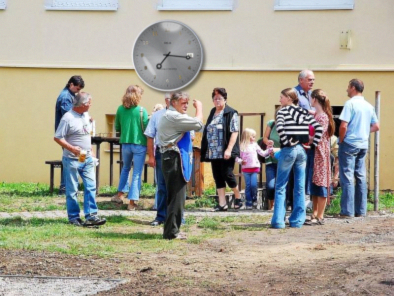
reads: 7,16
